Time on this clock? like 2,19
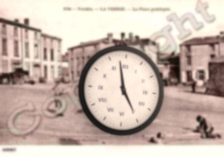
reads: 4,58
